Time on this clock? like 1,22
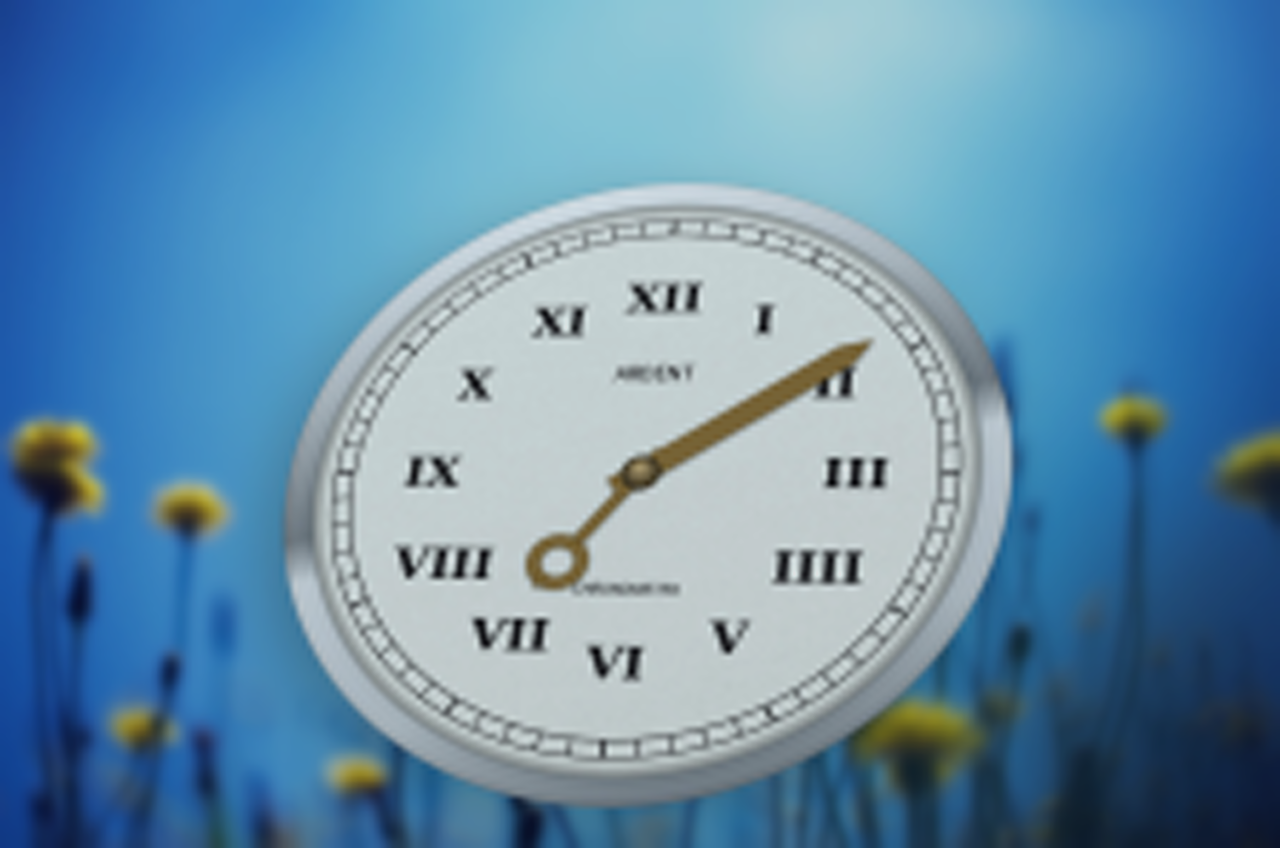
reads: 7,09
